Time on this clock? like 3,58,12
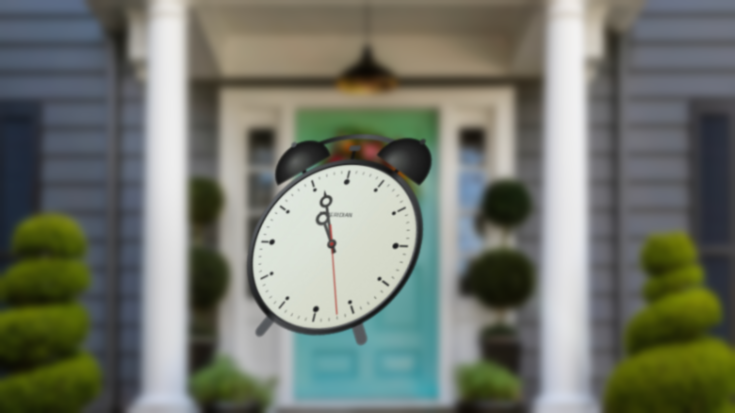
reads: 10,56,27
